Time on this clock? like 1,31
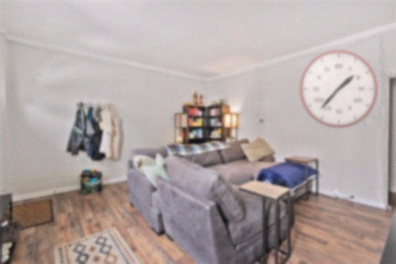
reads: 1,37
